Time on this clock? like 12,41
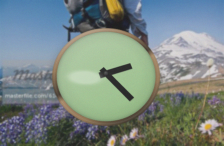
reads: 2,23
